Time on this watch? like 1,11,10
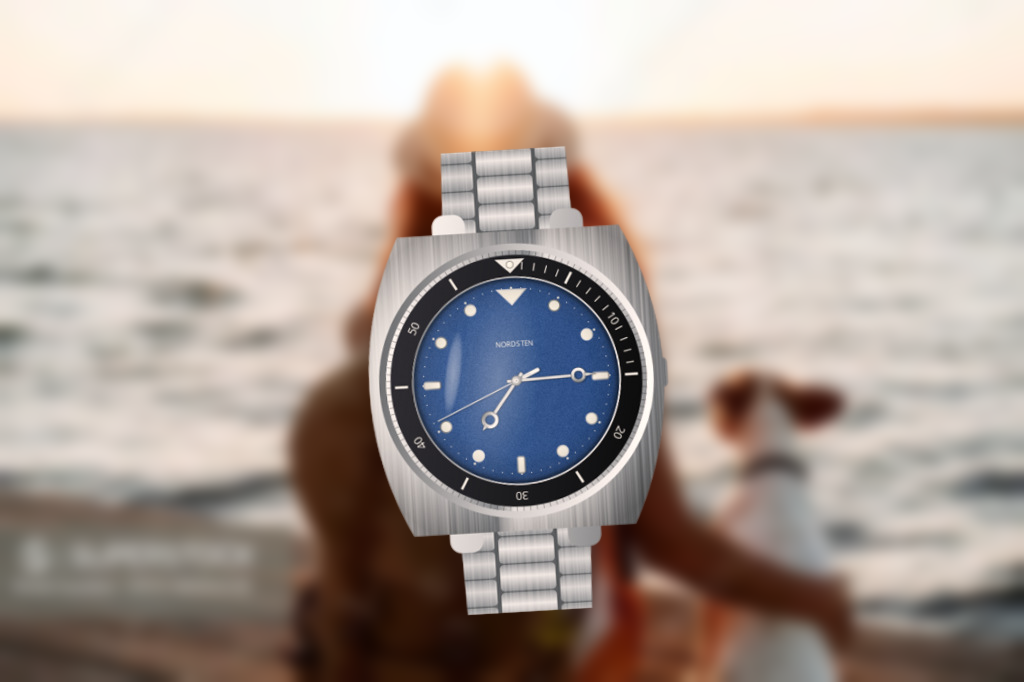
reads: 7,14,41
